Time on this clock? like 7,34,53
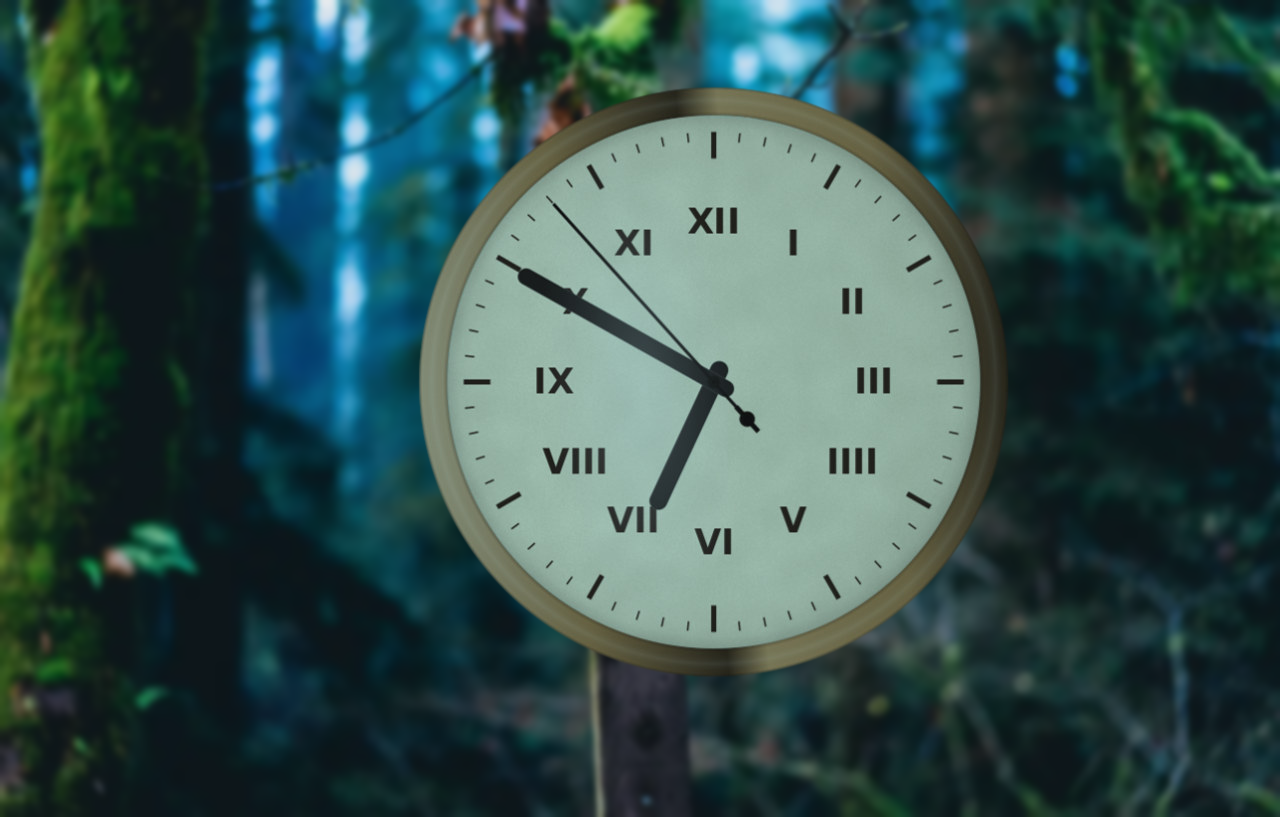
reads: 6,49,53
